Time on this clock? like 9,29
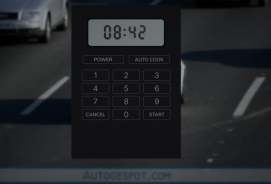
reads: 8,42
